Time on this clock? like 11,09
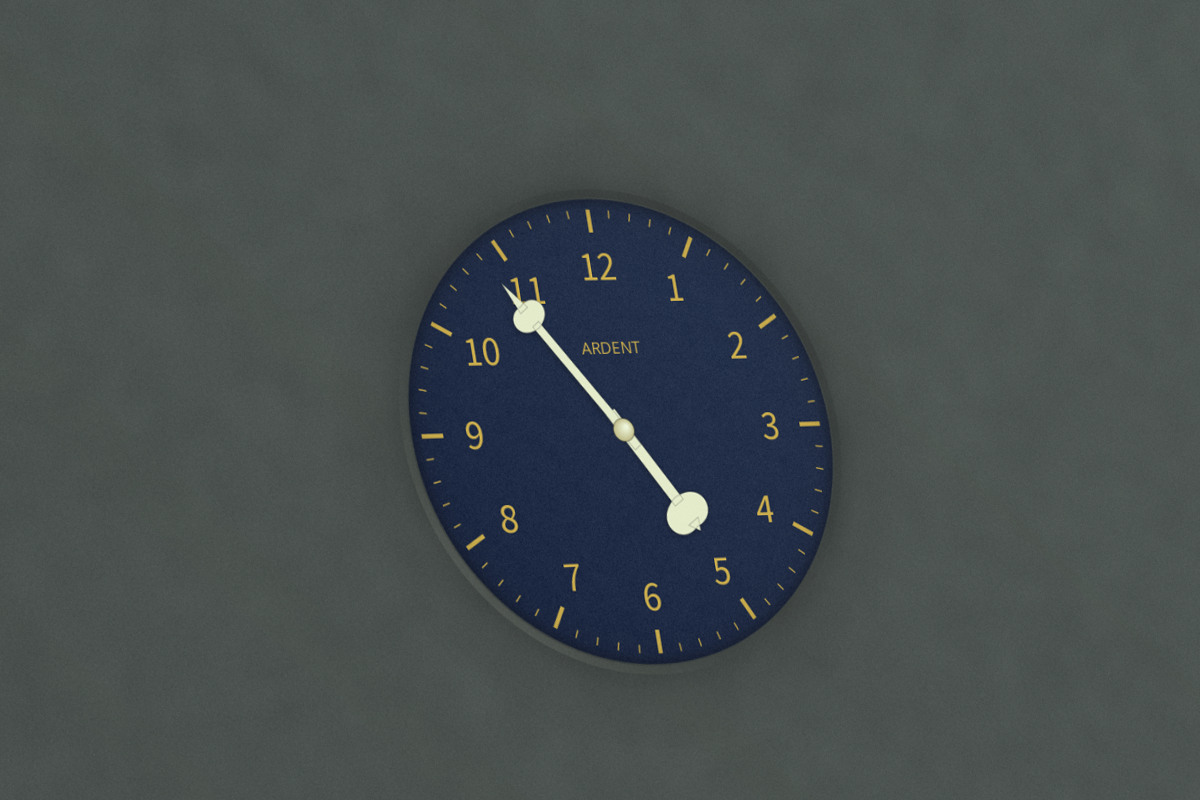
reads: 4,54
